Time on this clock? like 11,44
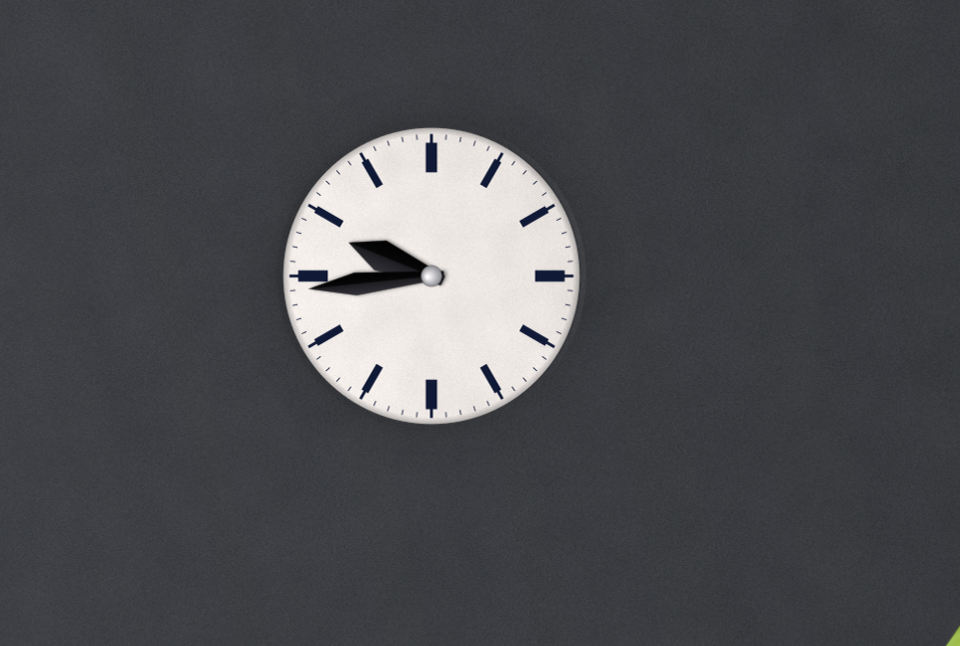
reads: 9,44
